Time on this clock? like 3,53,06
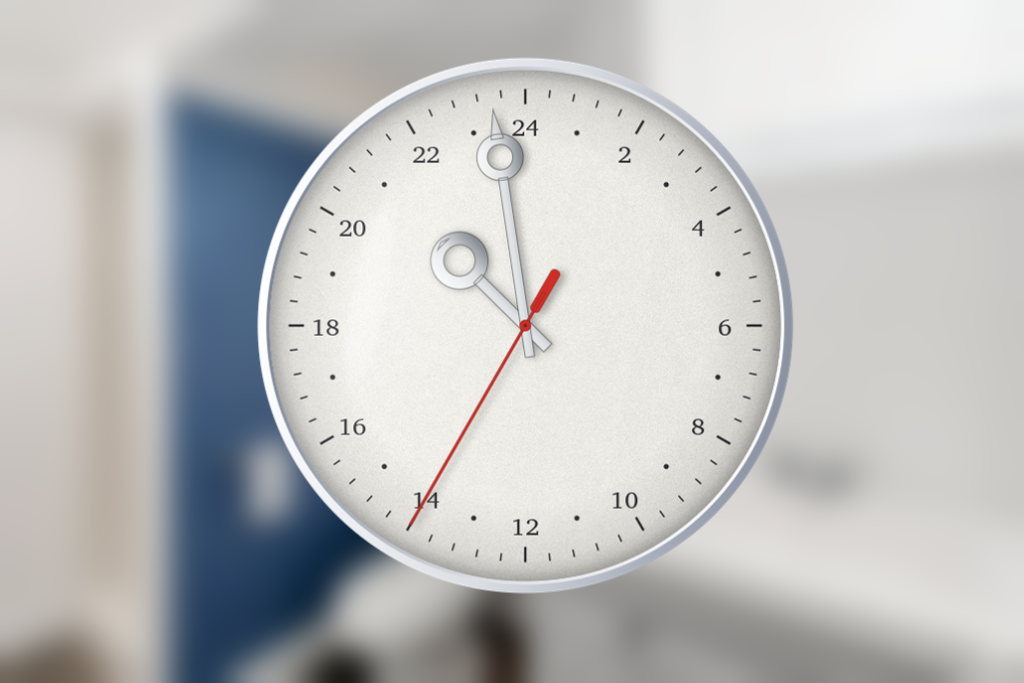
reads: 20,58,35
